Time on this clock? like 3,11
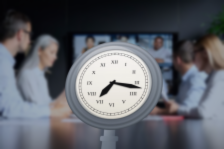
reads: 7,17
